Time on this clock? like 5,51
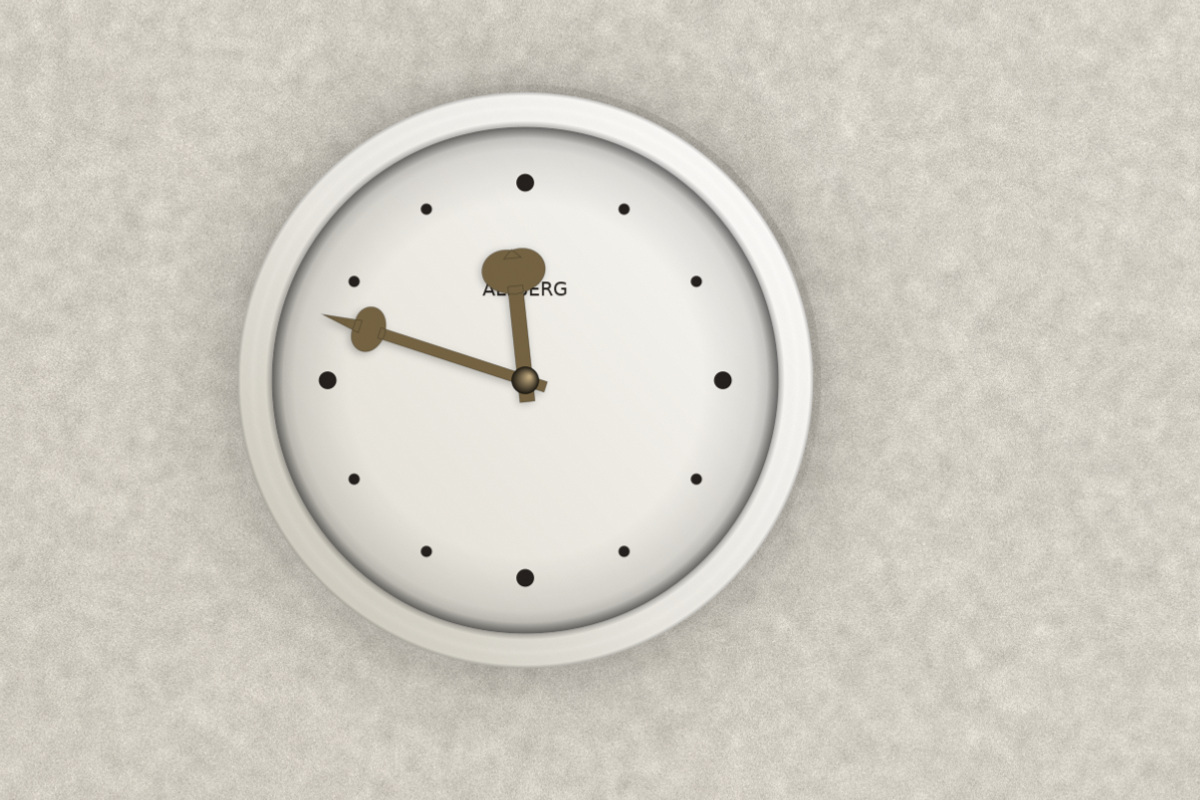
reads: 11,48
